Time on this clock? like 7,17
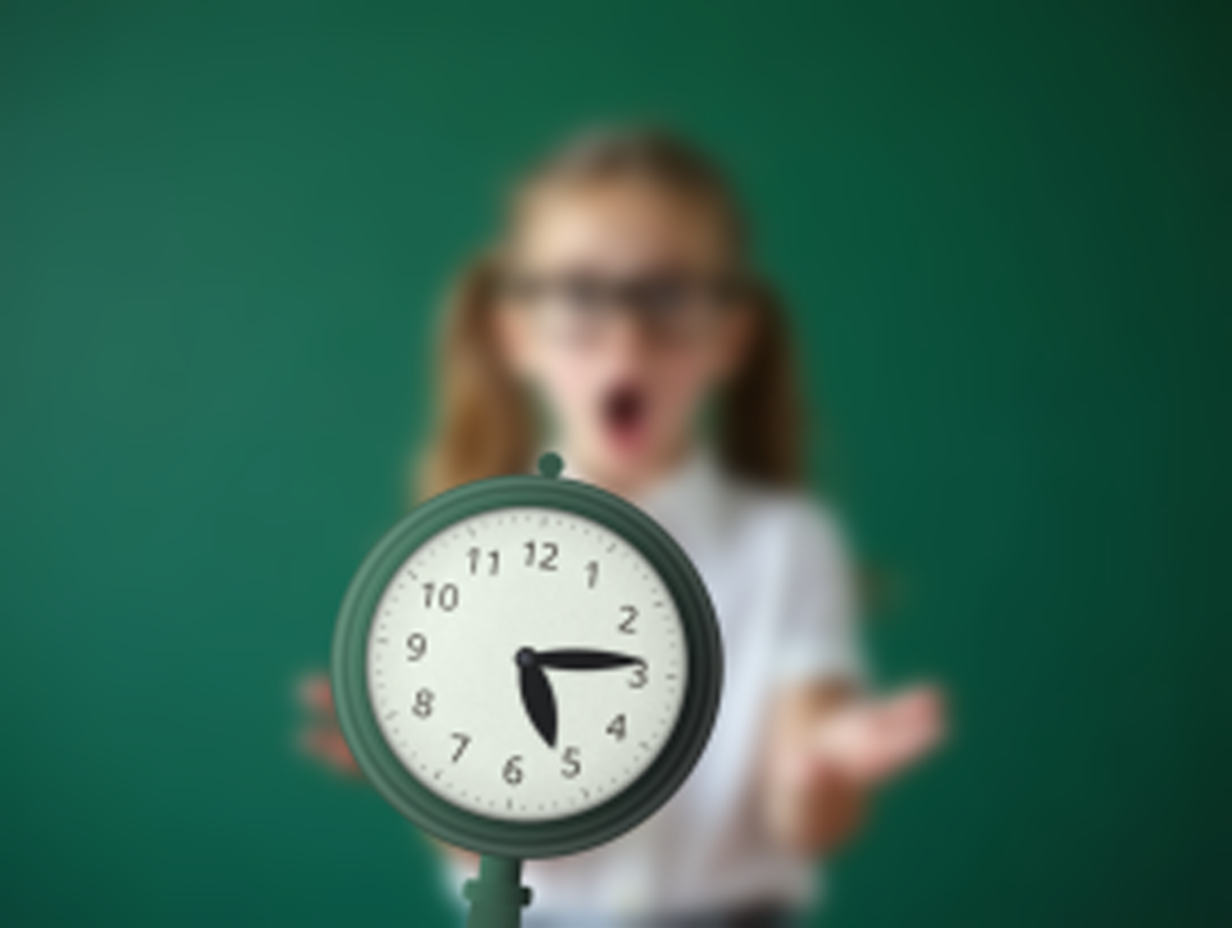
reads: 5,14
